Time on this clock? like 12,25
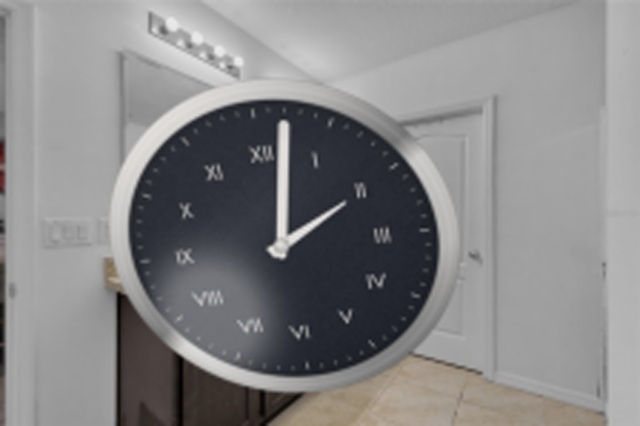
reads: 2,02
